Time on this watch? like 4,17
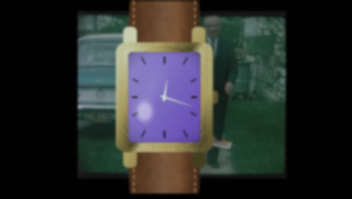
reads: 12,18
